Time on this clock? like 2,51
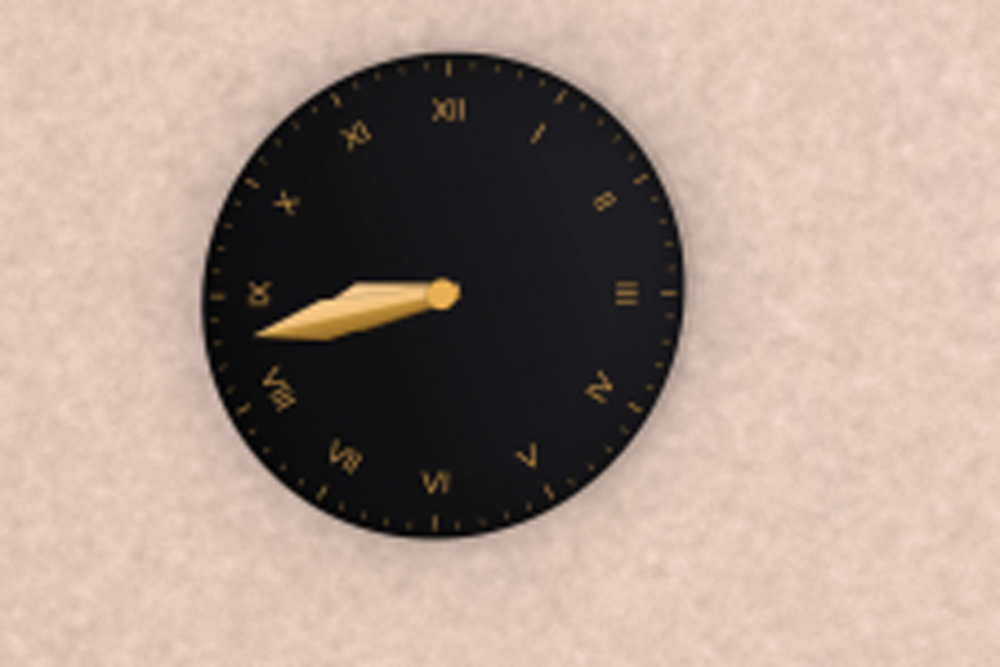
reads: 8,43
